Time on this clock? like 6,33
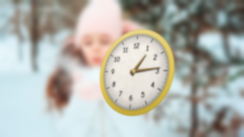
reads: 1,14
